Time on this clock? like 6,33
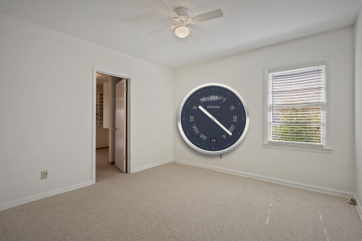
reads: 10,22
